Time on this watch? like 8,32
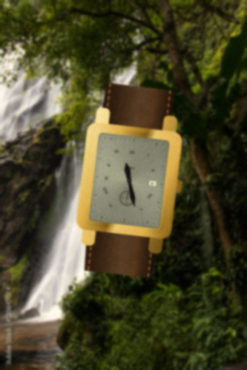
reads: 11,27
